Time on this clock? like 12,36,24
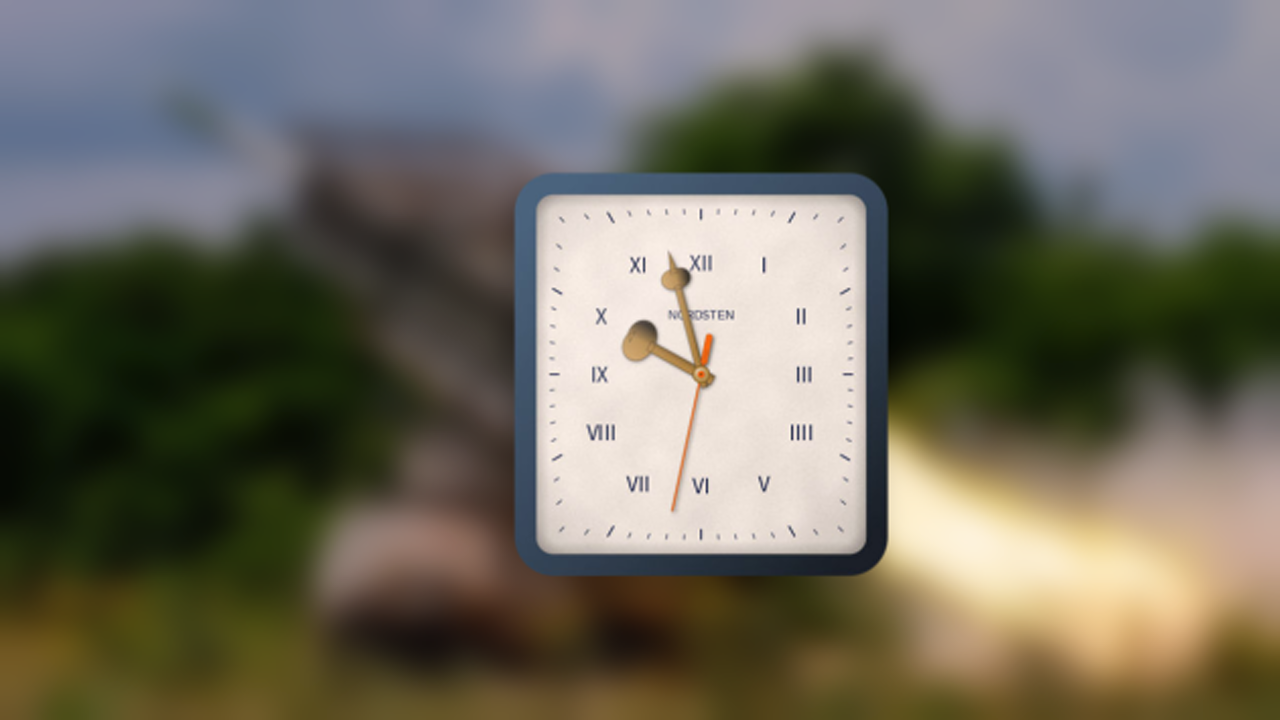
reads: 9,57,32
